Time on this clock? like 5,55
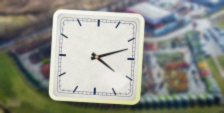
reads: 4,12
